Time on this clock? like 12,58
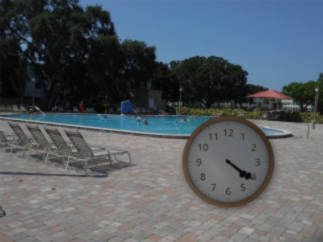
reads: 4,21
